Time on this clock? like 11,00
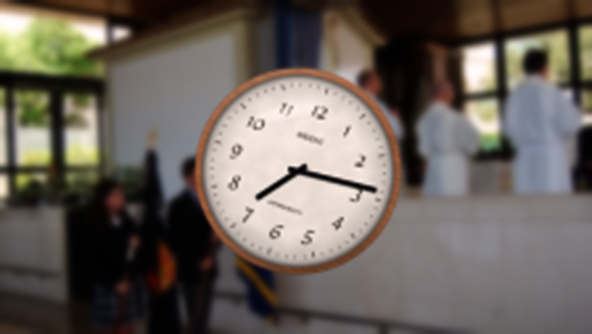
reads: 7,14
